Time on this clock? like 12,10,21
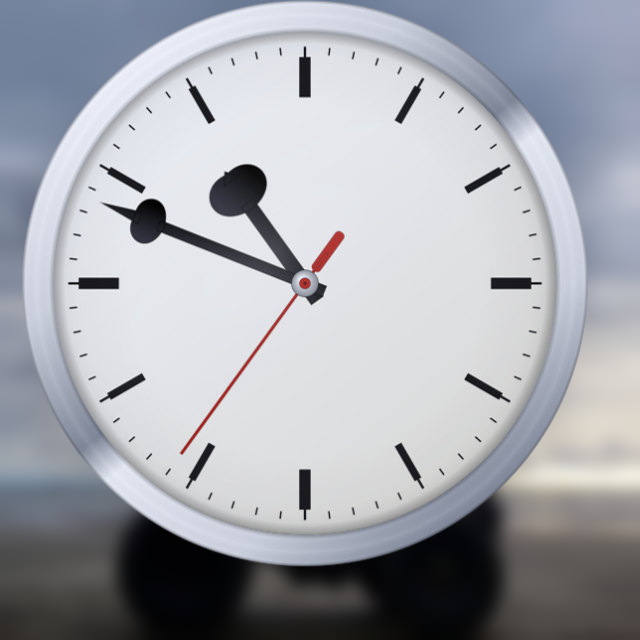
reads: 10,48,36
